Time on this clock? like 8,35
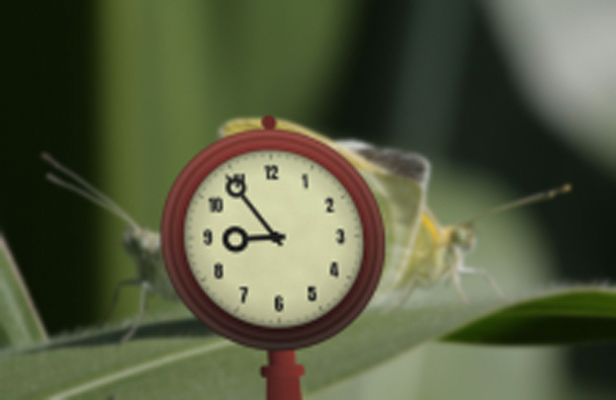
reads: 8,54
